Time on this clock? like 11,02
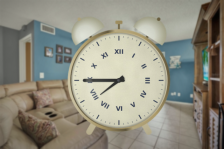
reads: 7,45
